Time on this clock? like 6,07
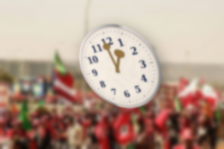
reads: 12,59
